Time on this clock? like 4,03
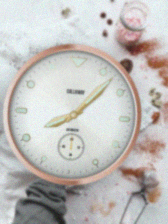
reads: 8,07
